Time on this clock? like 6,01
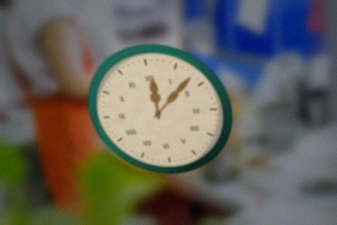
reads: 12,08
